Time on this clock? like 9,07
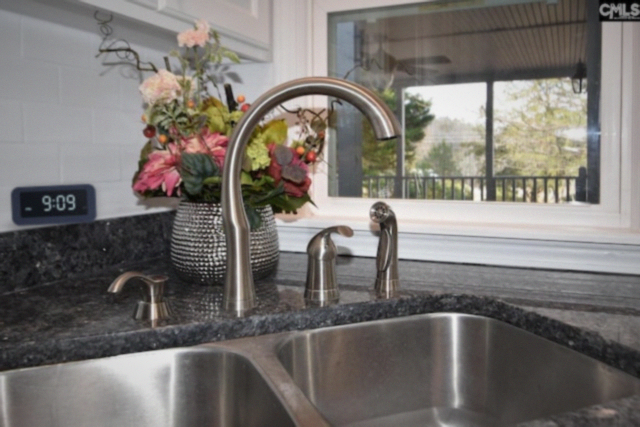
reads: 9,09
